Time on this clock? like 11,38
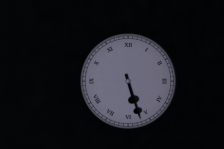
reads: 5,27
